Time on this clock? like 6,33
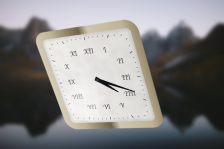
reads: 4,19
